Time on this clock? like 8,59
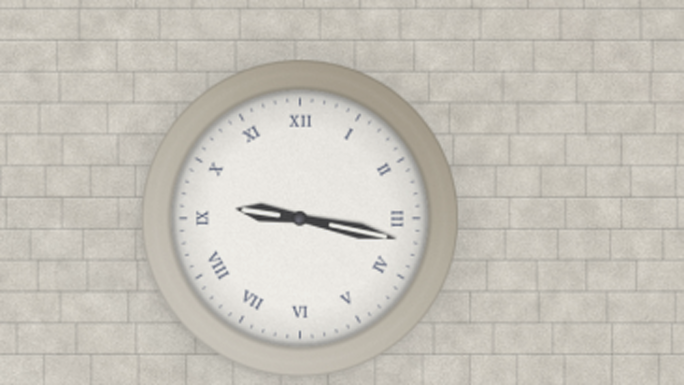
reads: 9,17
